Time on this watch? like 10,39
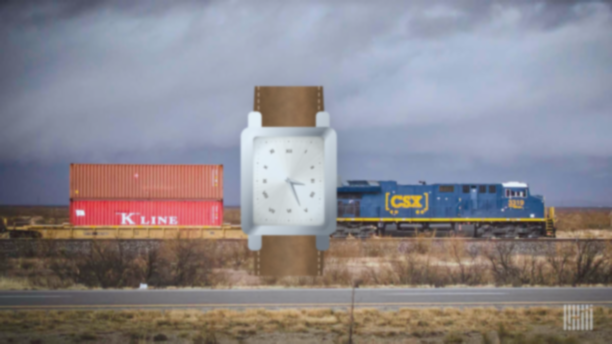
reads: 3,26
